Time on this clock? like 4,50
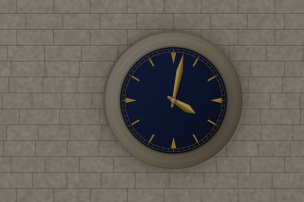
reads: 4,02
